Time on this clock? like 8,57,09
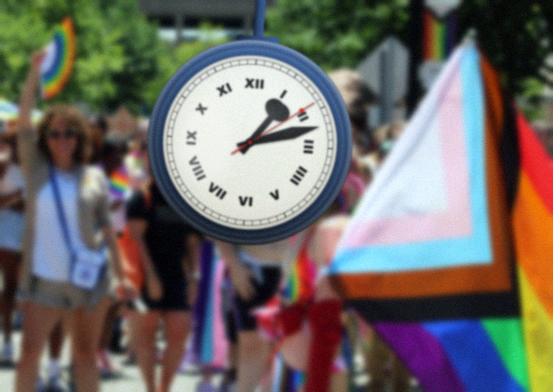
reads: 1,12,09
